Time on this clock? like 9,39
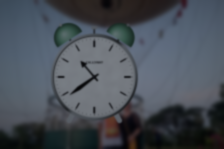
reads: 10,39
